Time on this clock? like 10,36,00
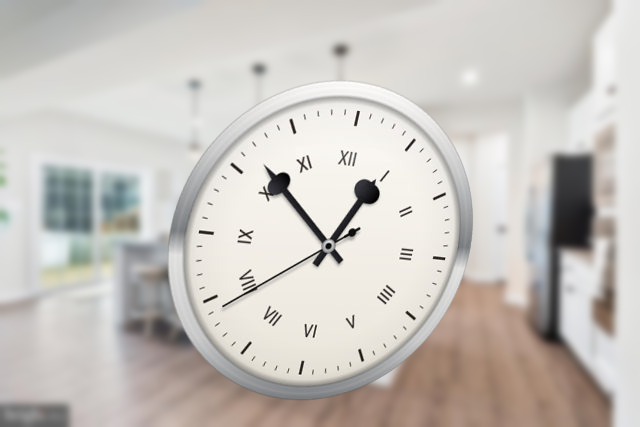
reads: 12,51,39
